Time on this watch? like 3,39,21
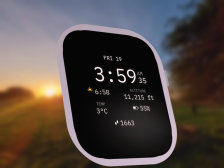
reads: 3,59,35
